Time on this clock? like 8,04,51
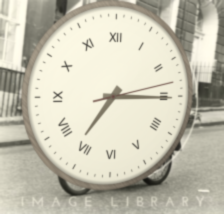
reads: 7,15,13
